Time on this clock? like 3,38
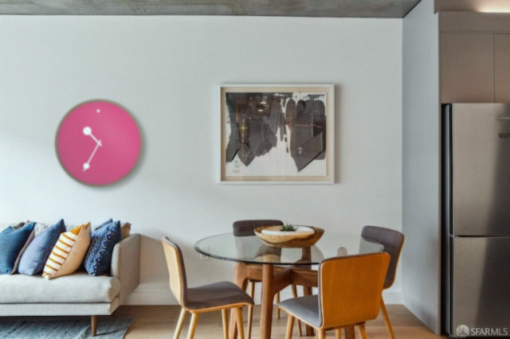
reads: 10,35
